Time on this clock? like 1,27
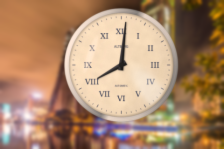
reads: 8,01
